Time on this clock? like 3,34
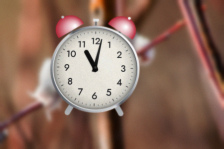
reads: 11,02
